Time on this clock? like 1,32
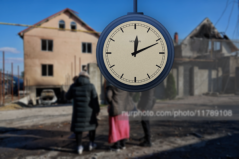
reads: 12,11
